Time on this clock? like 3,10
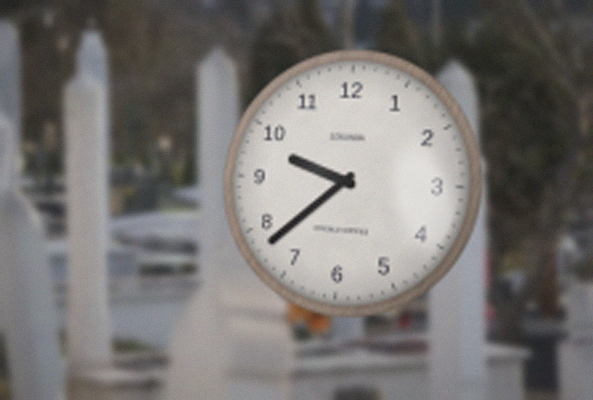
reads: 9,38
